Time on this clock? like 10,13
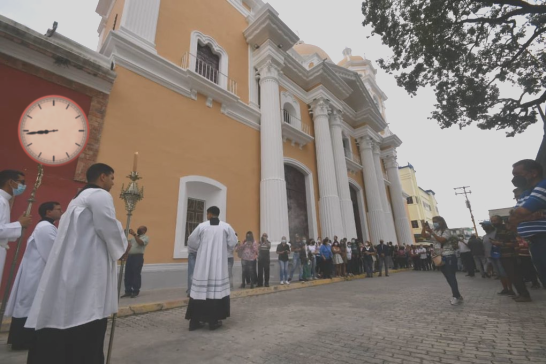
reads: 8,44
